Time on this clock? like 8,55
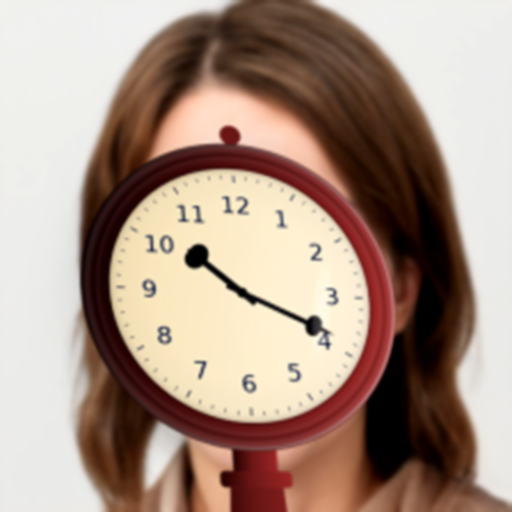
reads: 10,19
